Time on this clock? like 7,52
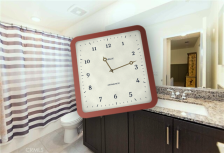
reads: 11,13
